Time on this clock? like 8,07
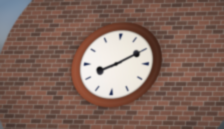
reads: 8,10
